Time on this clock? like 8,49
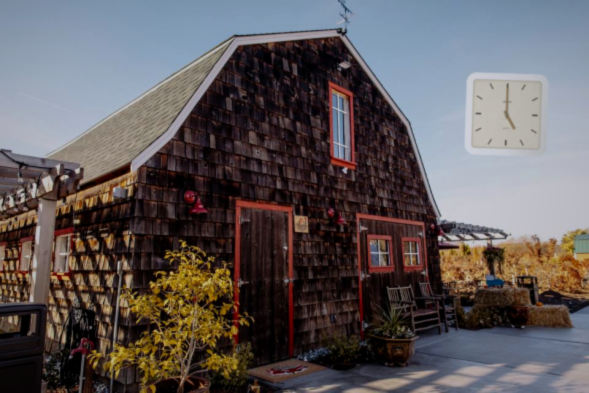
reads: 5,00
